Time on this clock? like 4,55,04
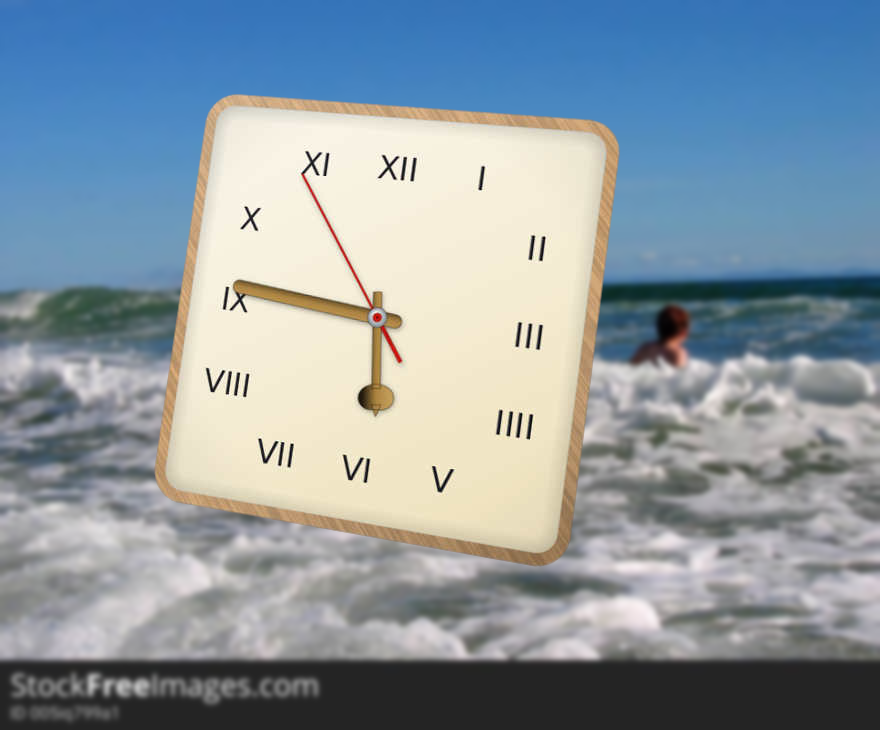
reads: 5,45,54
